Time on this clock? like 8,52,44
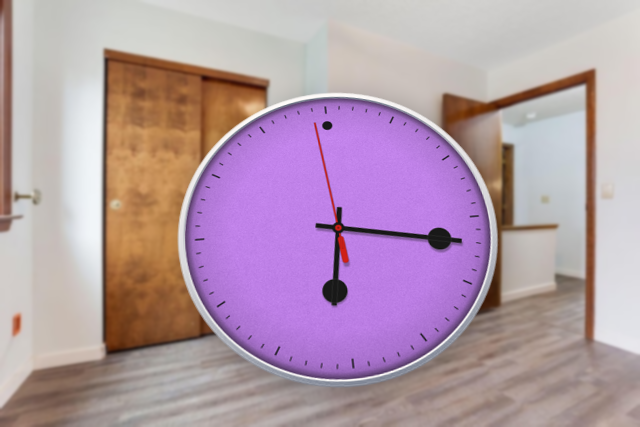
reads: 6,16,59
